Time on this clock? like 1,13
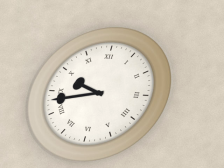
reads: 9,43
